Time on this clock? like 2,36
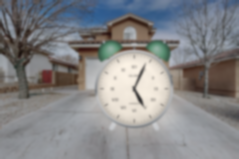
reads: 5,04
